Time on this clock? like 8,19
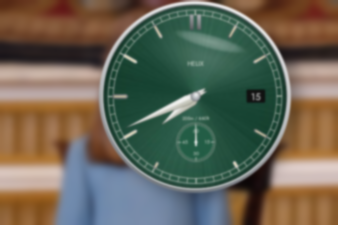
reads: 7,41
